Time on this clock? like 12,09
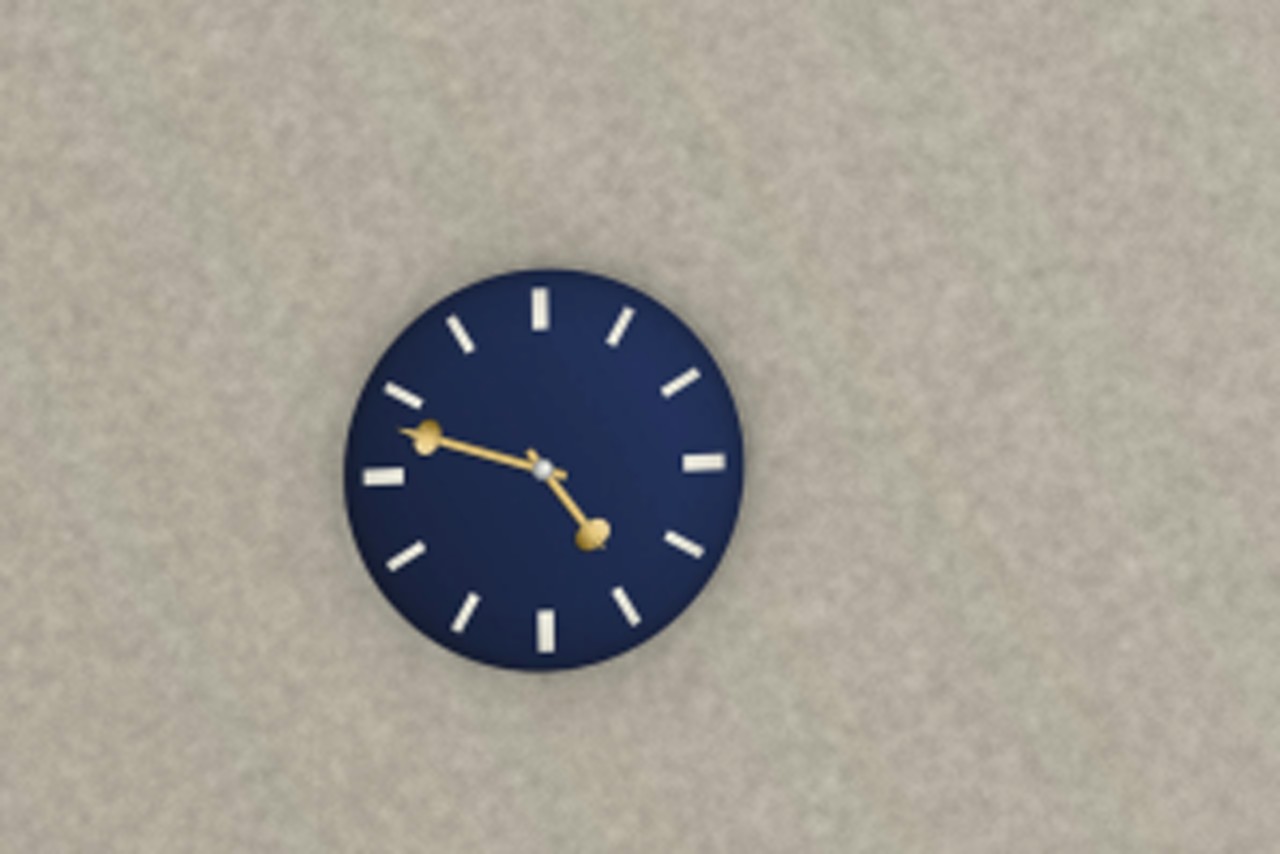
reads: 4,48
